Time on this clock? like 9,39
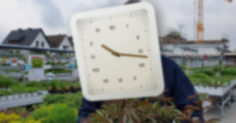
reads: 10,17
